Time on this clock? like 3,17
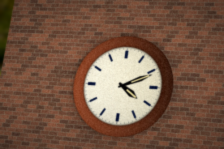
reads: 4,11
